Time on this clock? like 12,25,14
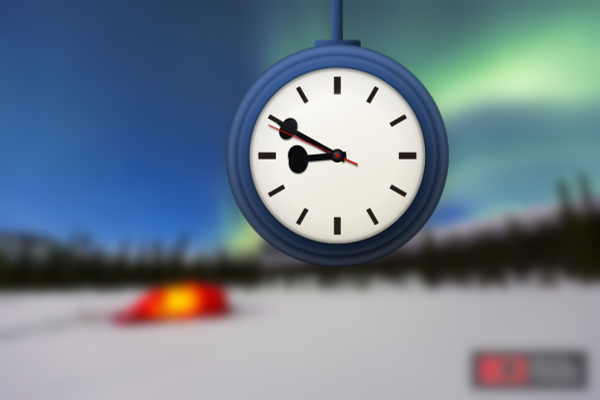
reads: 8,49,49
